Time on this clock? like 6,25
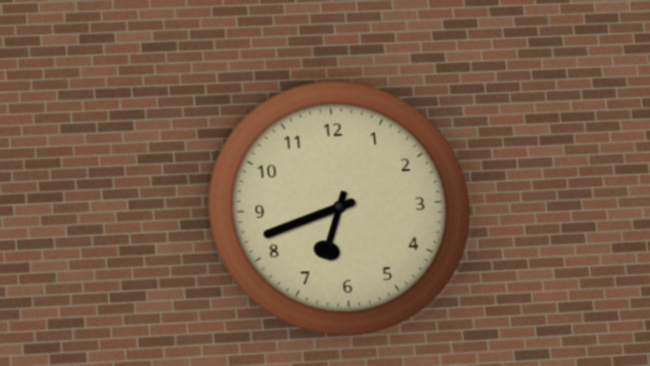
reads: 6,42
